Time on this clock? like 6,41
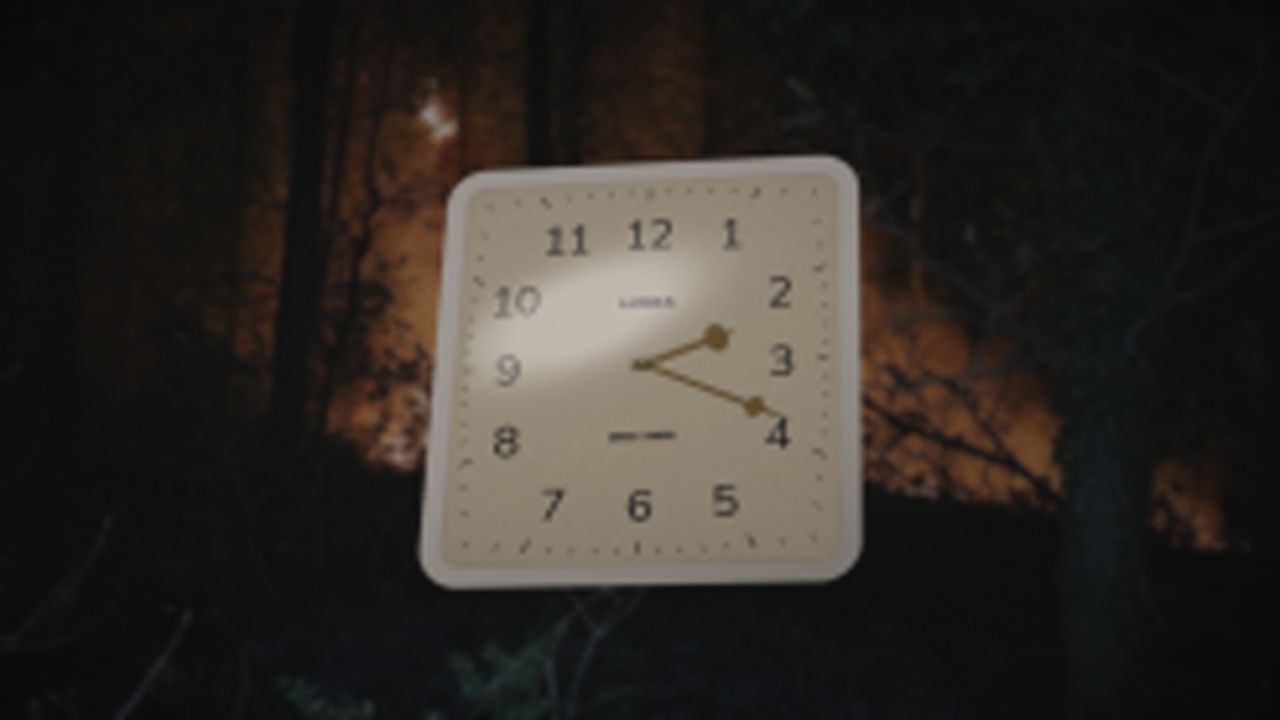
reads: 2,19
